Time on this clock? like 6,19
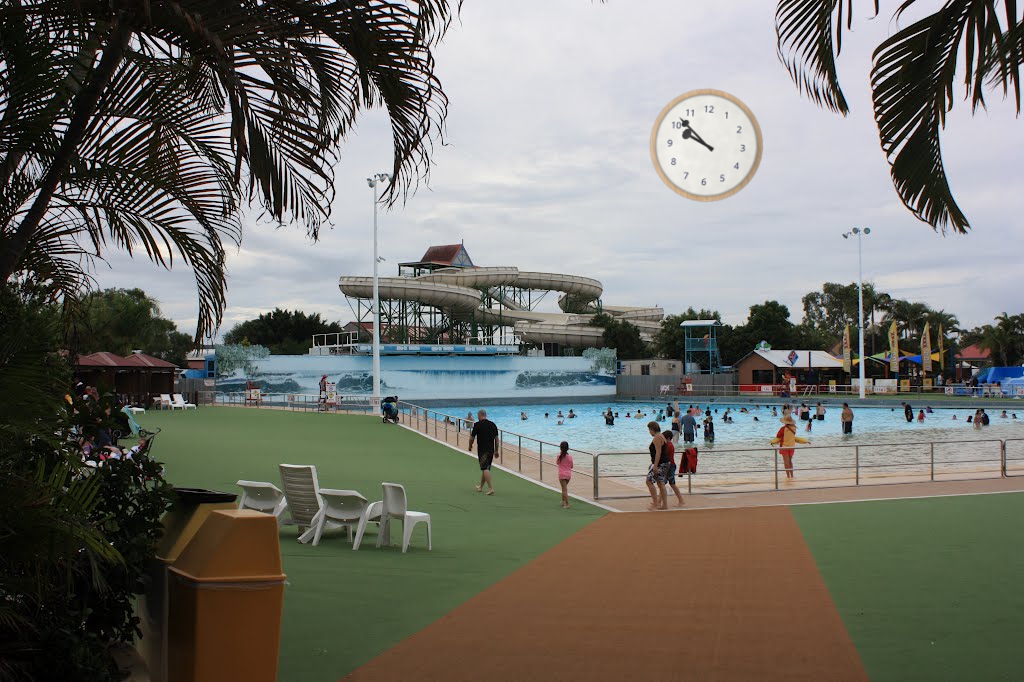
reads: 9,52
